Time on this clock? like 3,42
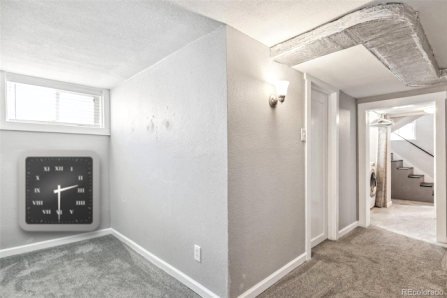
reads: 2,30
